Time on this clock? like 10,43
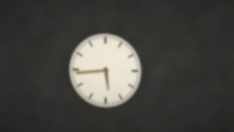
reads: 5,44
